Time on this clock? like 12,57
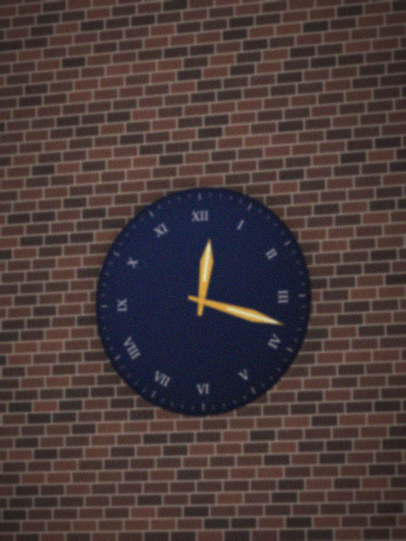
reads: 12,18
